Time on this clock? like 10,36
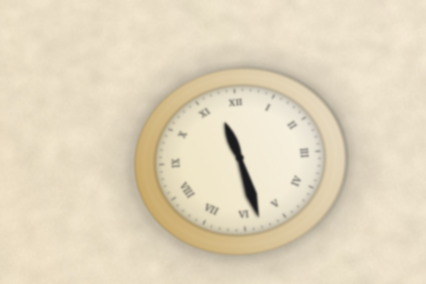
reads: 11,28
